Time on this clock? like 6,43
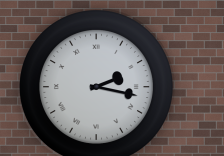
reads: 2,17
